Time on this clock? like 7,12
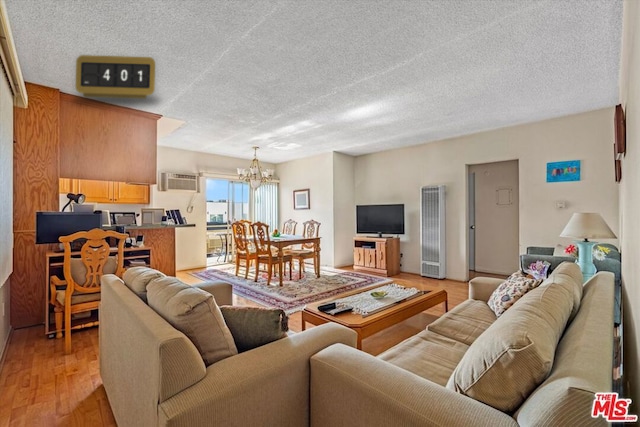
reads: 4,01
